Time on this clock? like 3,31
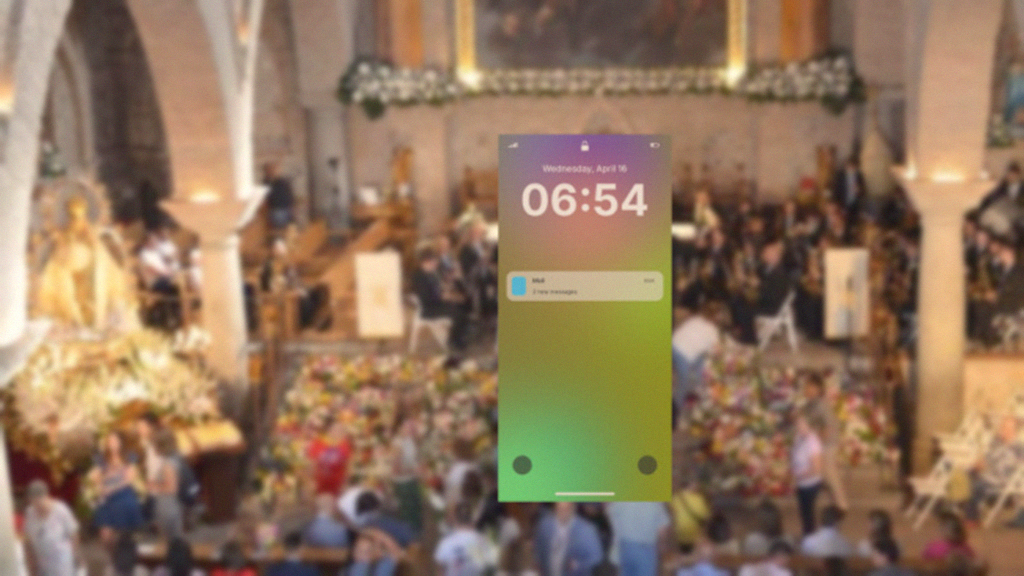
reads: 6,54
